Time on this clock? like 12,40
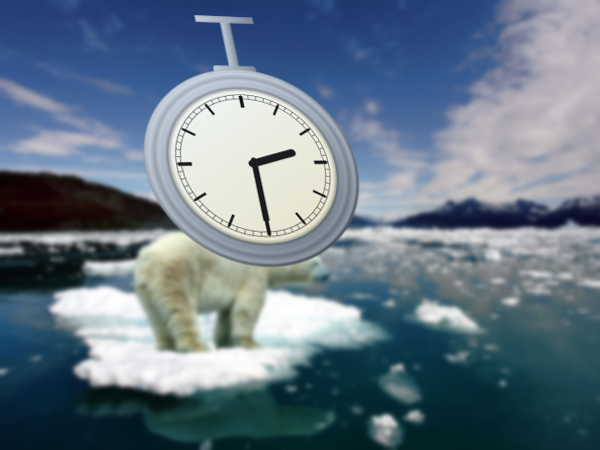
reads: 2,30
